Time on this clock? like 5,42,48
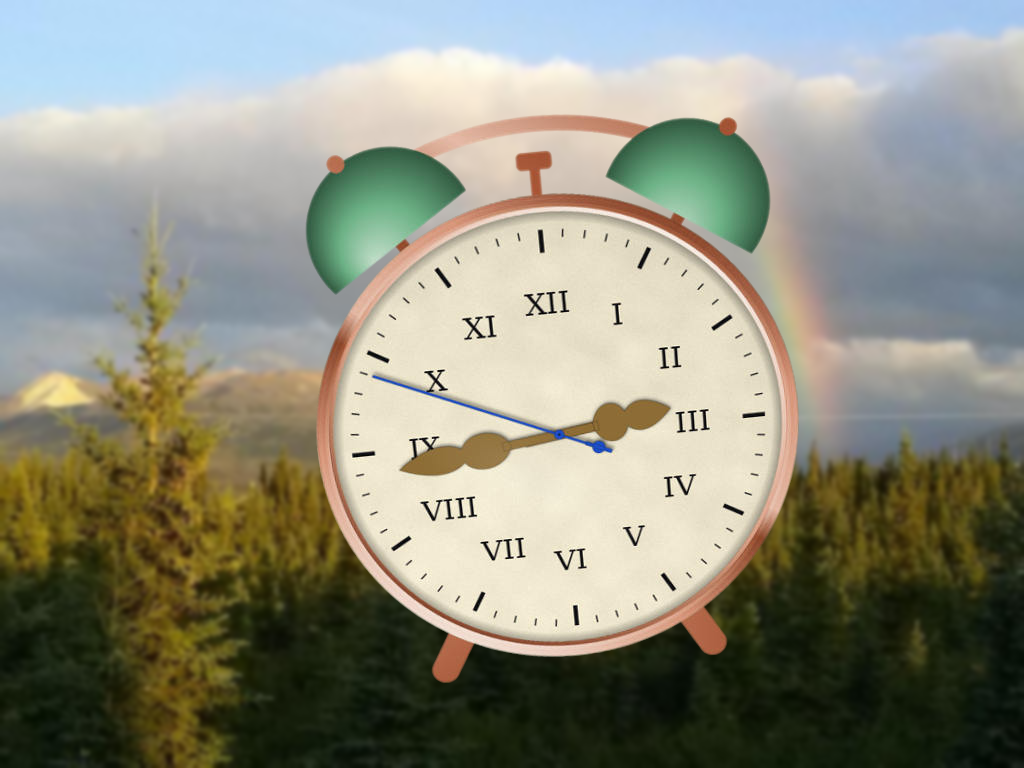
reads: 2,43,49
